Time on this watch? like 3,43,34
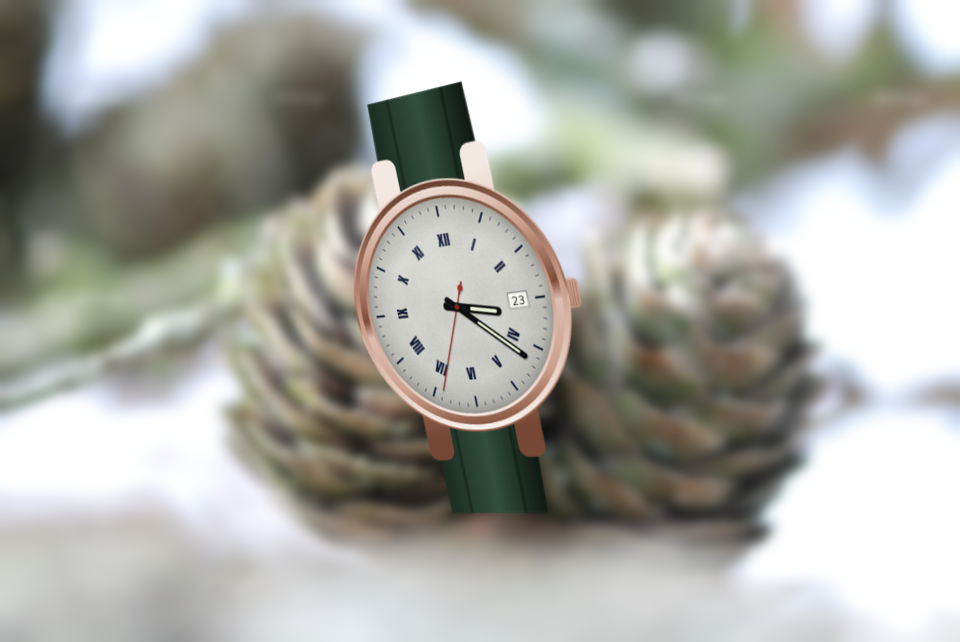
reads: 3,21,34
